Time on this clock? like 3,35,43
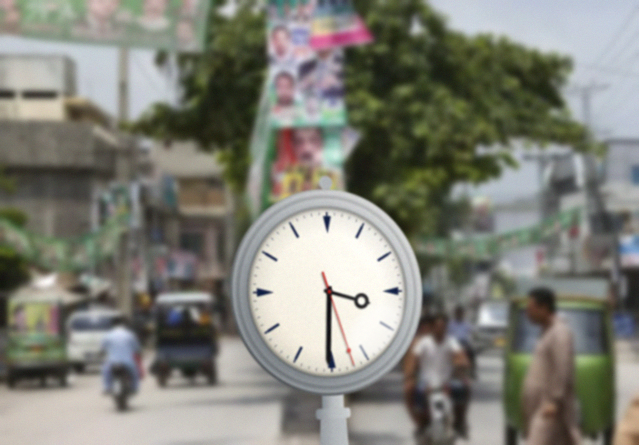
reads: 3,30,27
